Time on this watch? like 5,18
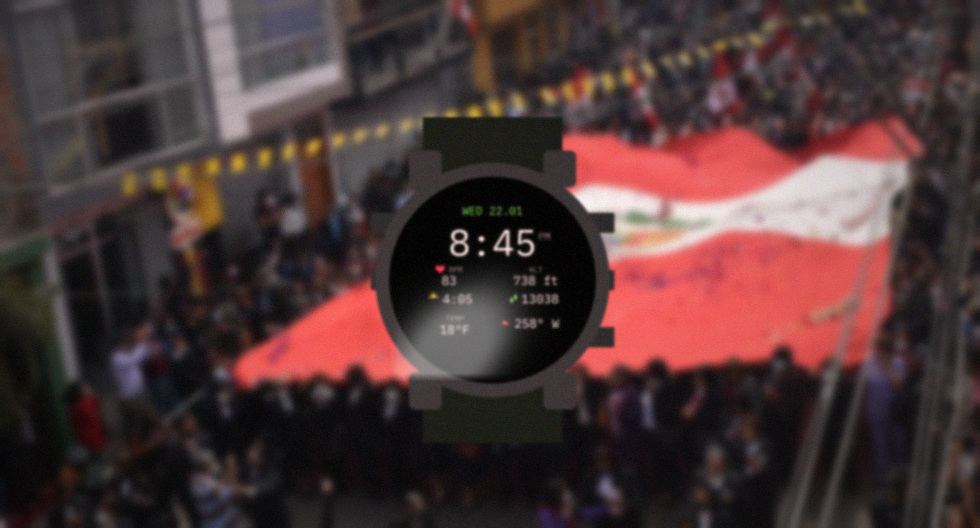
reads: 8,45
